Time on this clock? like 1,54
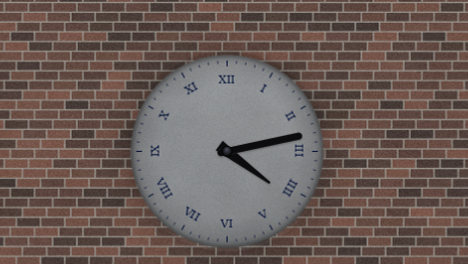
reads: 4,13
